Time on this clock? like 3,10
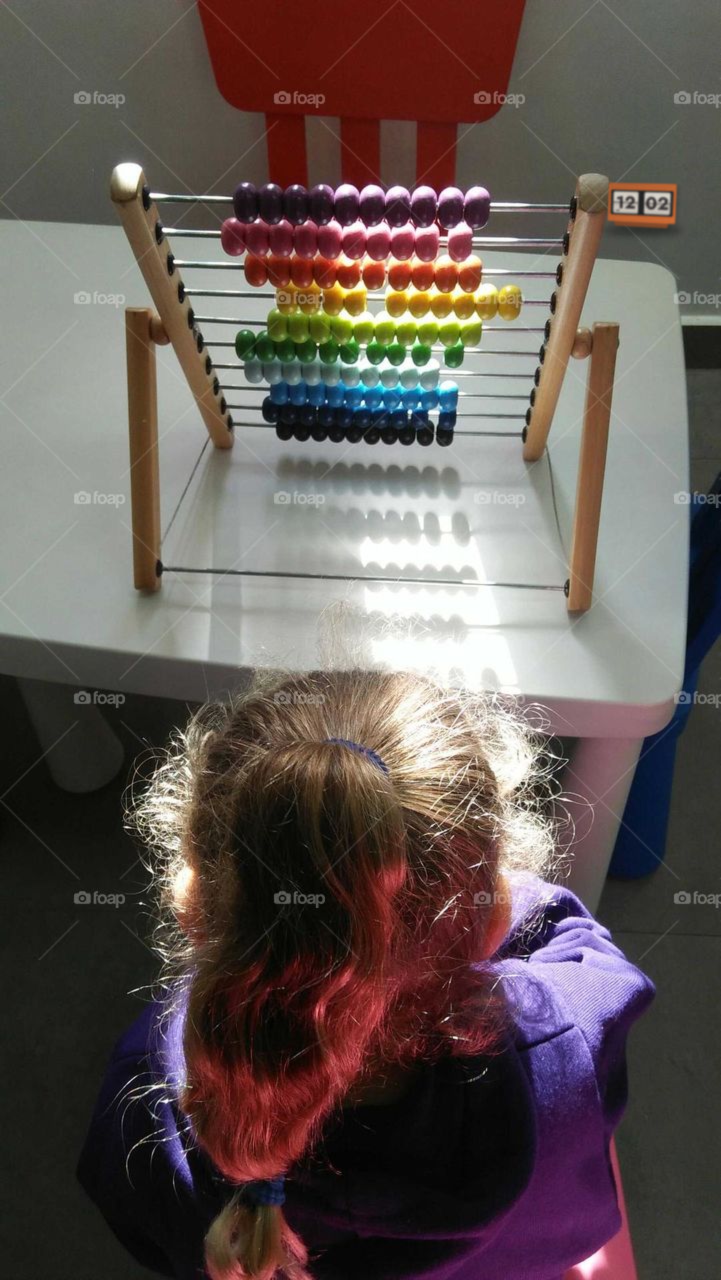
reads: 12,02
